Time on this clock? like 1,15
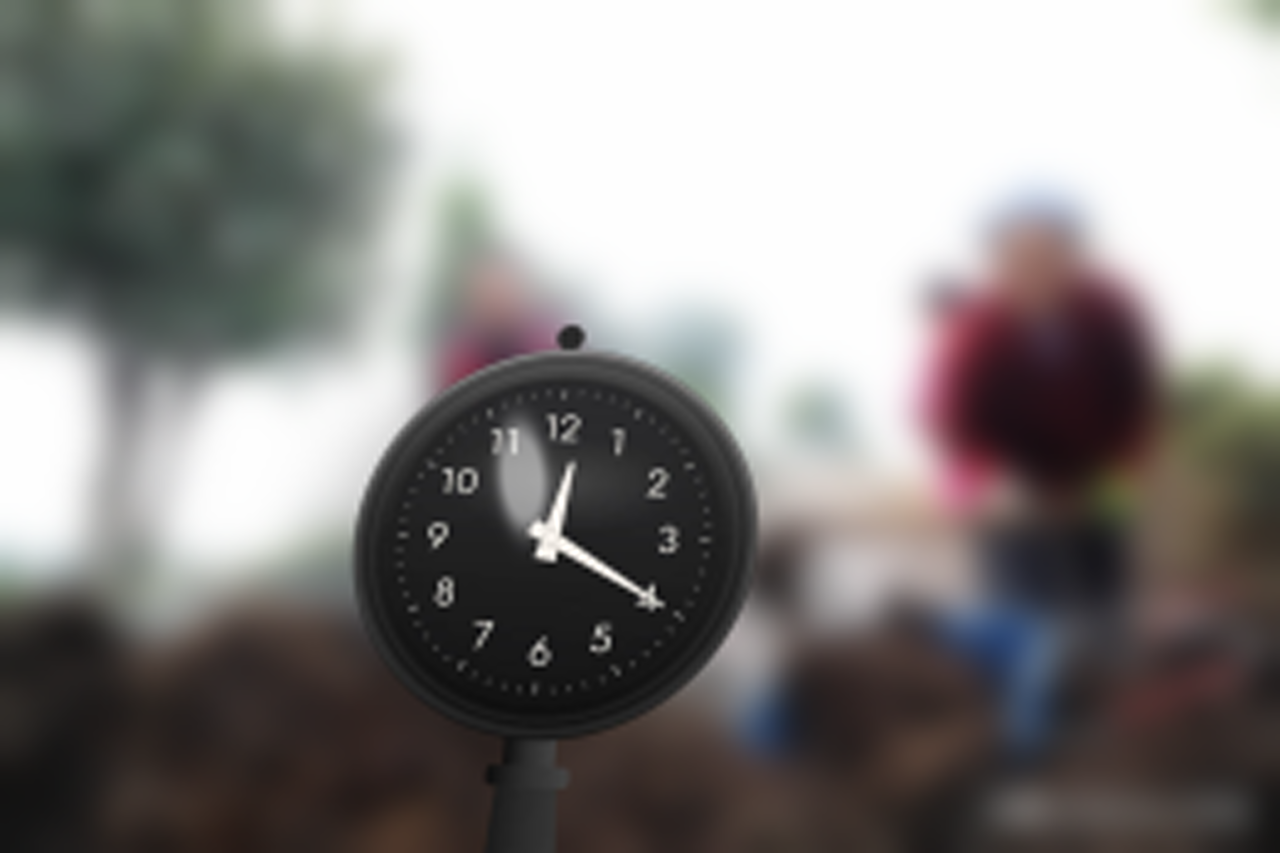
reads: 12,20
